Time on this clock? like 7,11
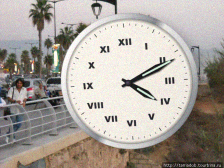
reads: 4,11
